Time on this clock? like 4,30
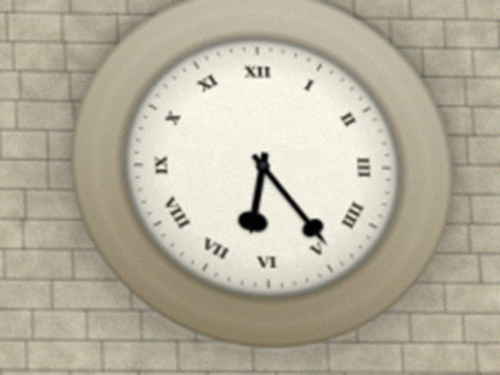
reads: 6,24
